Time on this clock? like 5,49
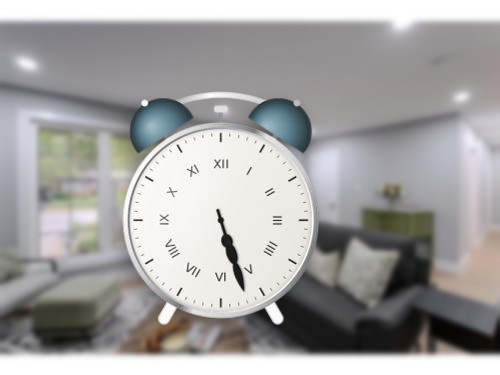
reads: 5,27
